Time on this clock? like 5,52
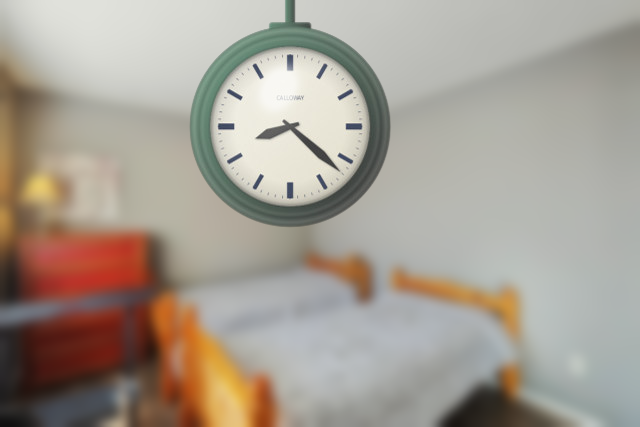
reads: 8,22
